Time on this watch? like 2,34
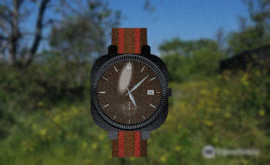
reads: 5,08
